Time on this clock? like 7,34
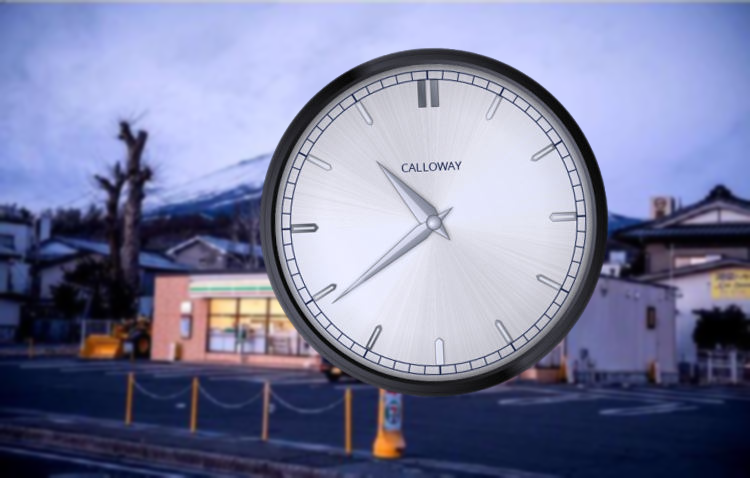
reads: 10,39
